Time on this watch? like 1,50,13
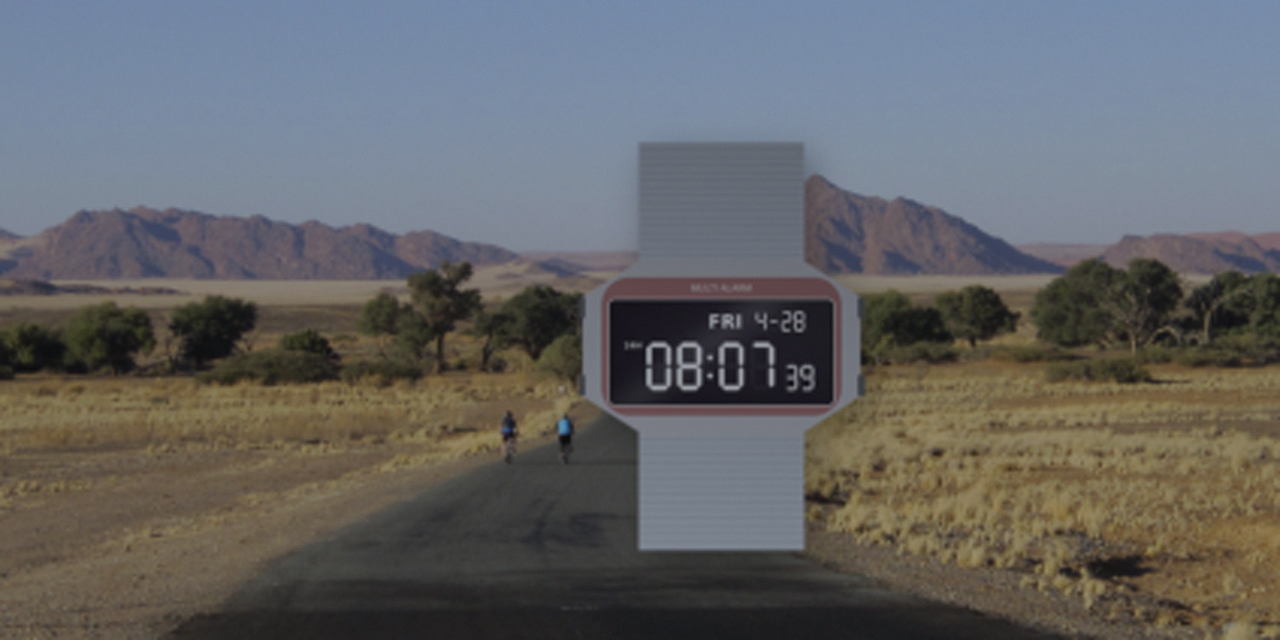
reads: 8,07,39
